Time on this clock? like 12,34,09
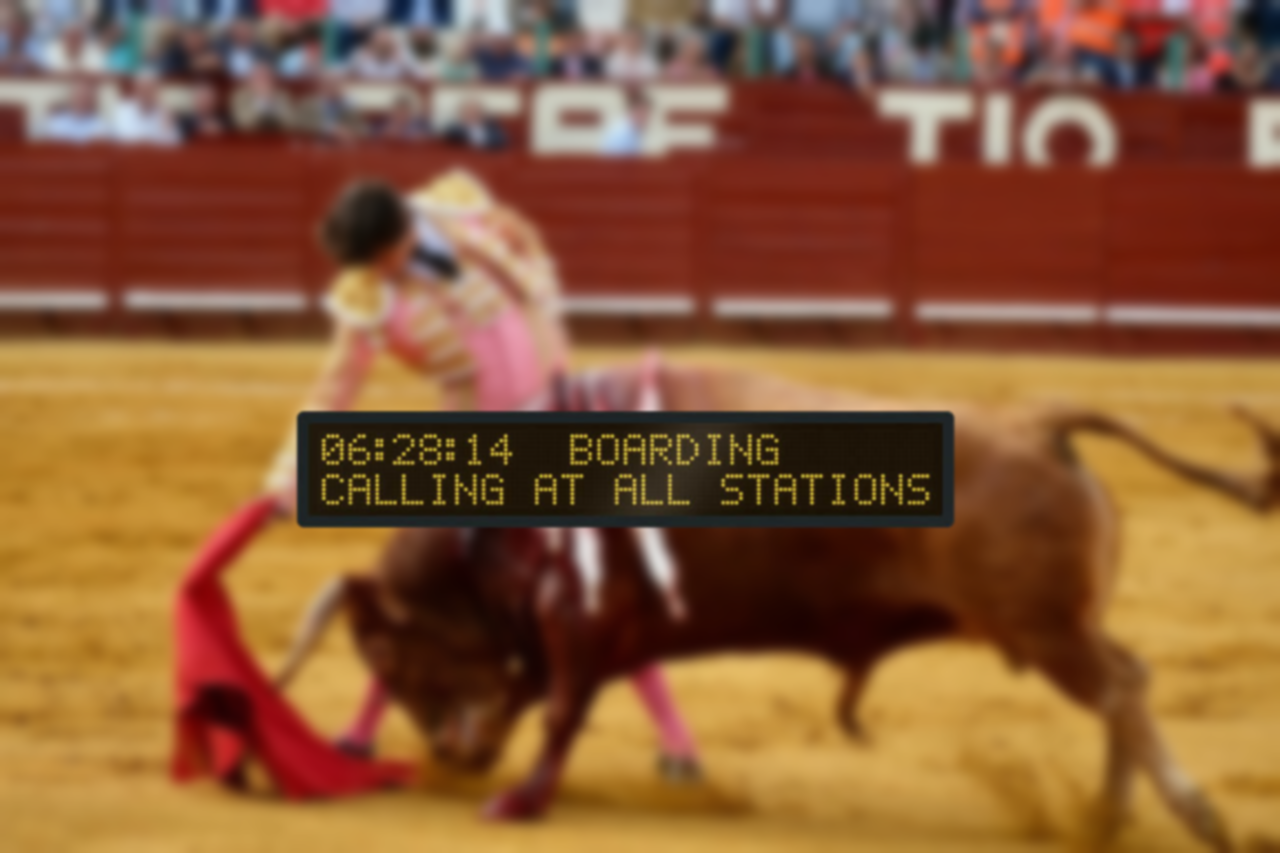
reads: 6,28,14
